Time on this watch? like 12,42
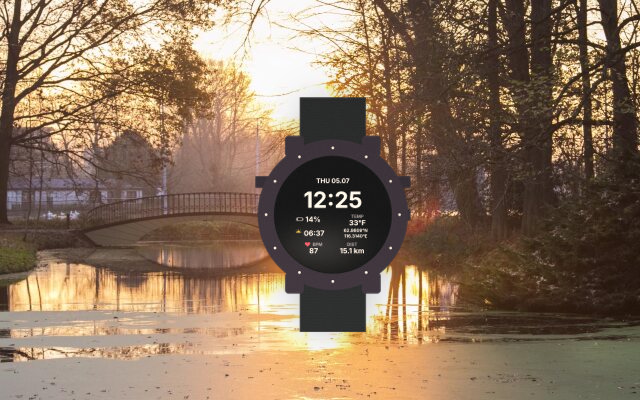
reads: 12,25
